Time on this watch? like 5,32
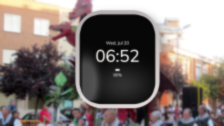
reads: 6,52
